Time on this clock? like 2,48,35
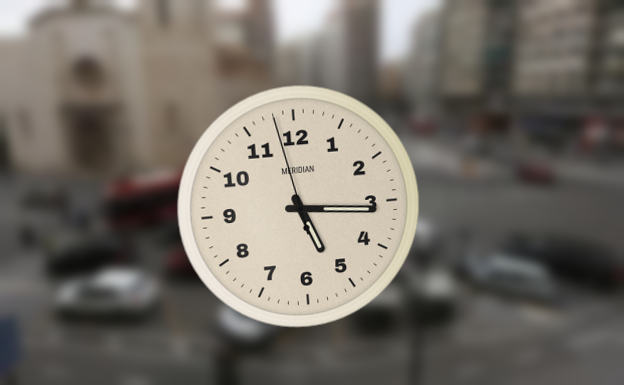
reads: 5,15,58
